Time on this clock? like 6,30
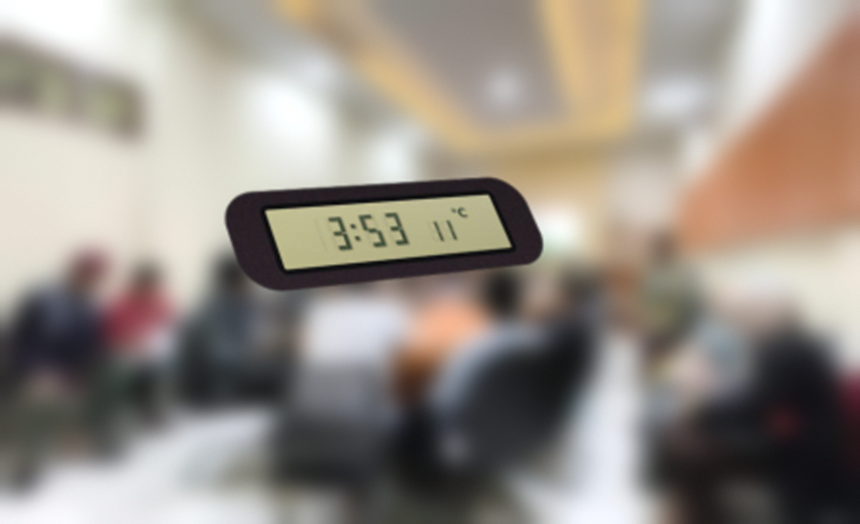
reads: 3,53
